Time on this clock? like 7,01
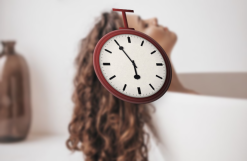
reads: 5,55
